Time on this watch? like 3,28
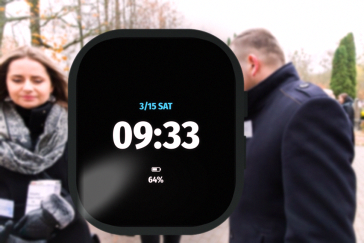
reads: 9,33
